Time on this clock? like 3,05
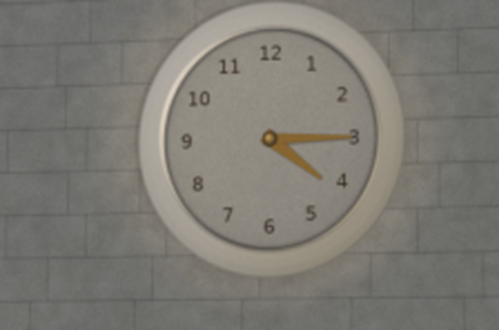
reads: 4,15
